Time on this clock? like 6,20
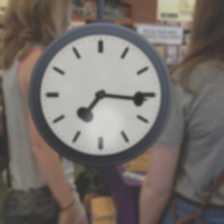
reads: 7,16
